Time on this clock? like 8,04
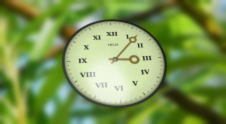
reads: 3,07
